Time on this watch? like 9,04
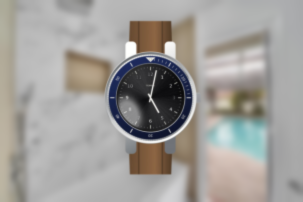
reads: 5,02
